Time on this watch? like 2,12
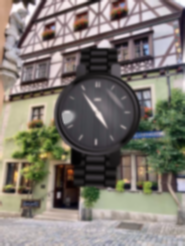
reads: 4,54
